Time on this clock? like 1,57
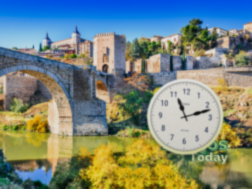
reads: 11,12
